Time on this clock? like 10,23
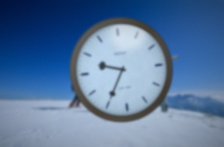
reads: 9,35
